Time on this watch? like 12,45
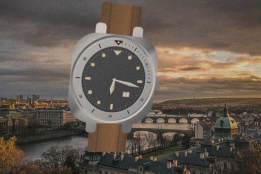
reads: 6,17
